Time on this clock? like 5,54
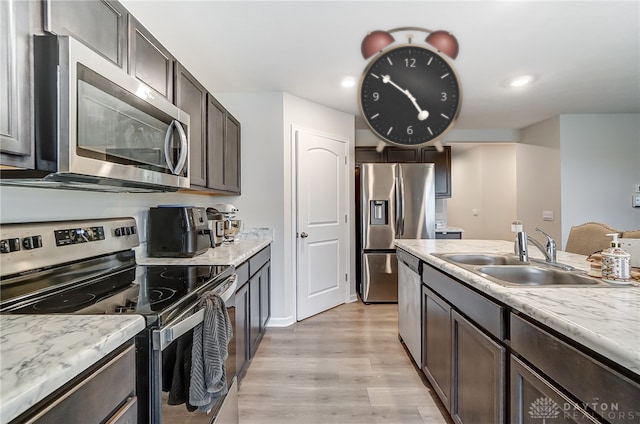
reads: 4,51
